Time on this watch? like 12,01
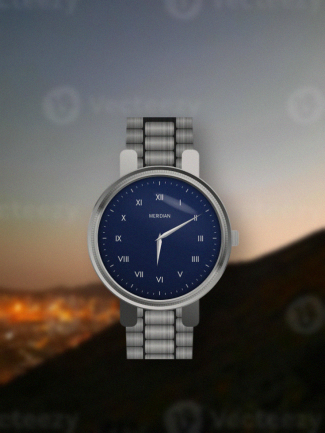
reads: 6,10
